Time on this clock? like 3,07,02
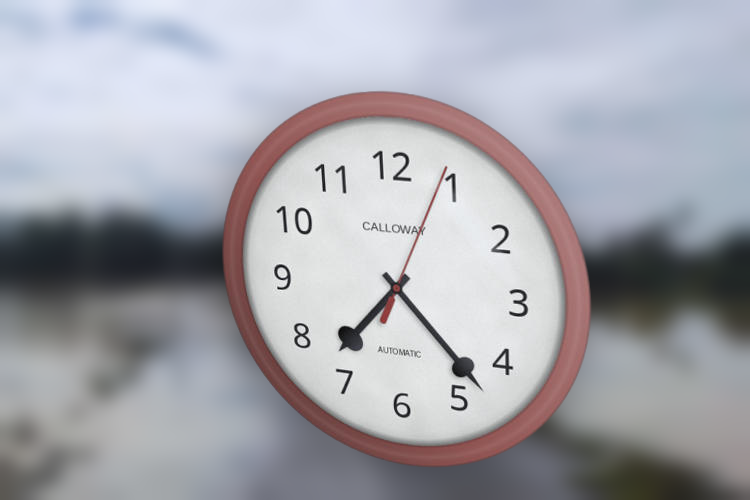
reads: 7,23,04
